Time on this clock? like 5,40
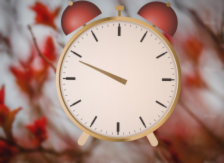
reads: 9,49
